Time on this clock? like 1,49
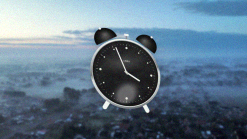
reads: 3,56
